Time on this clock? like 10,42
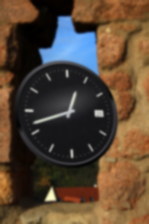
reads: 12,42
